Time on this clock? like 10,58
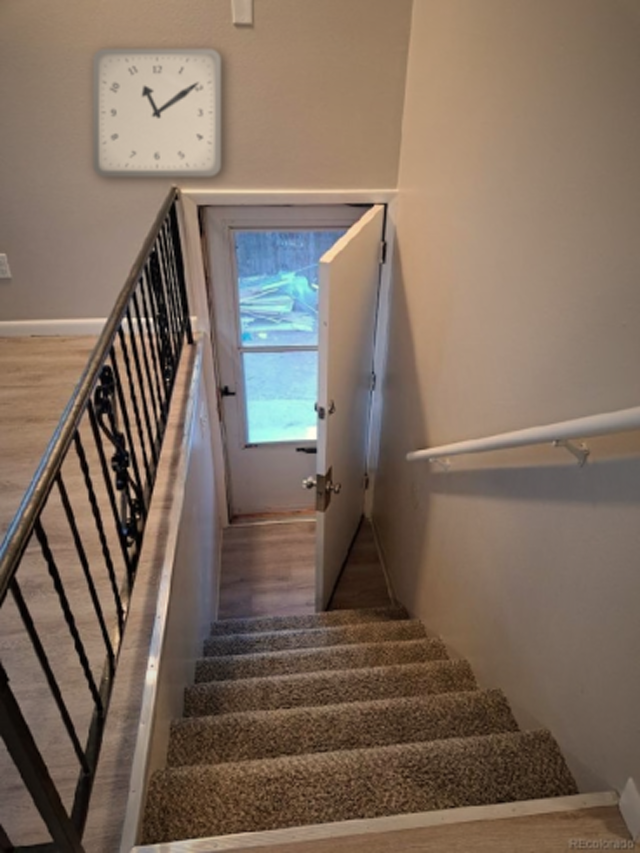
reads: 11,09
